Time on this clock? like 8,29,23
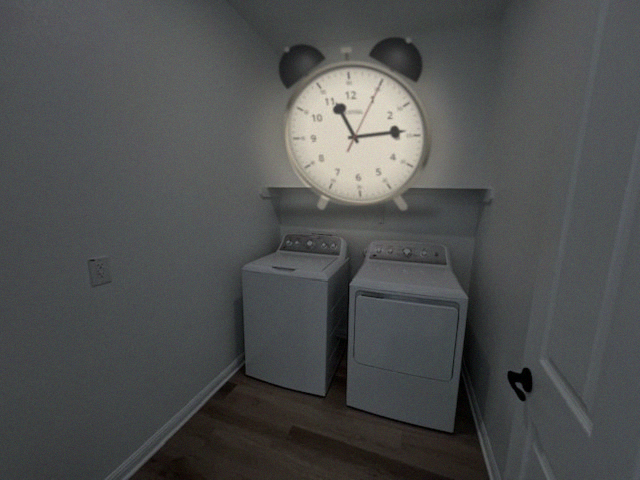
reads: 11,14,05
